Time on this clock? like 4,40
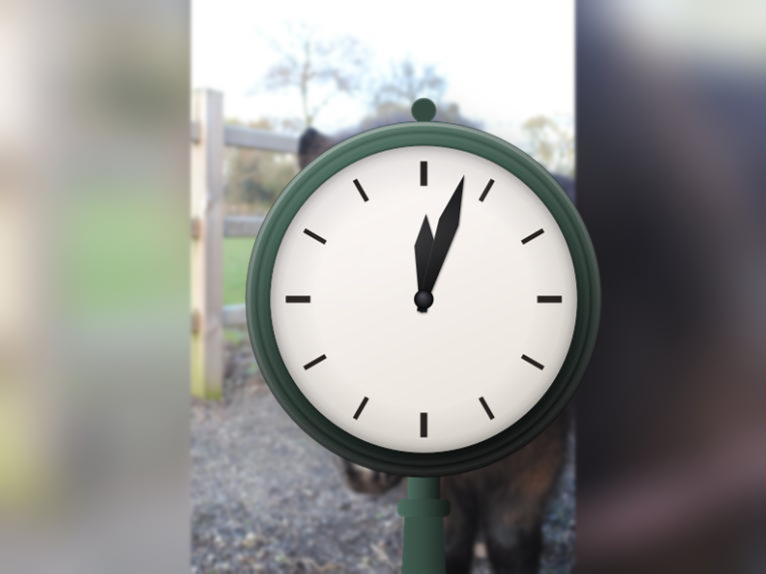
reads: 12,03
